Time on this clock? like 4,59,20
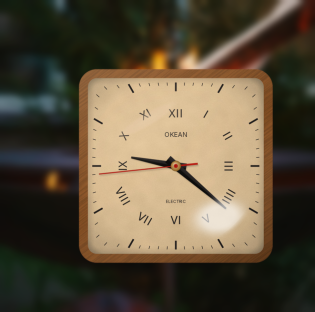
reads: 9,21,44
